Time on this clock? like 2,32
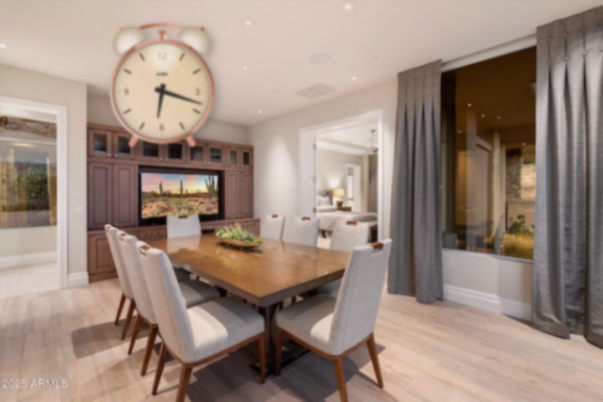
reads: 6,18
